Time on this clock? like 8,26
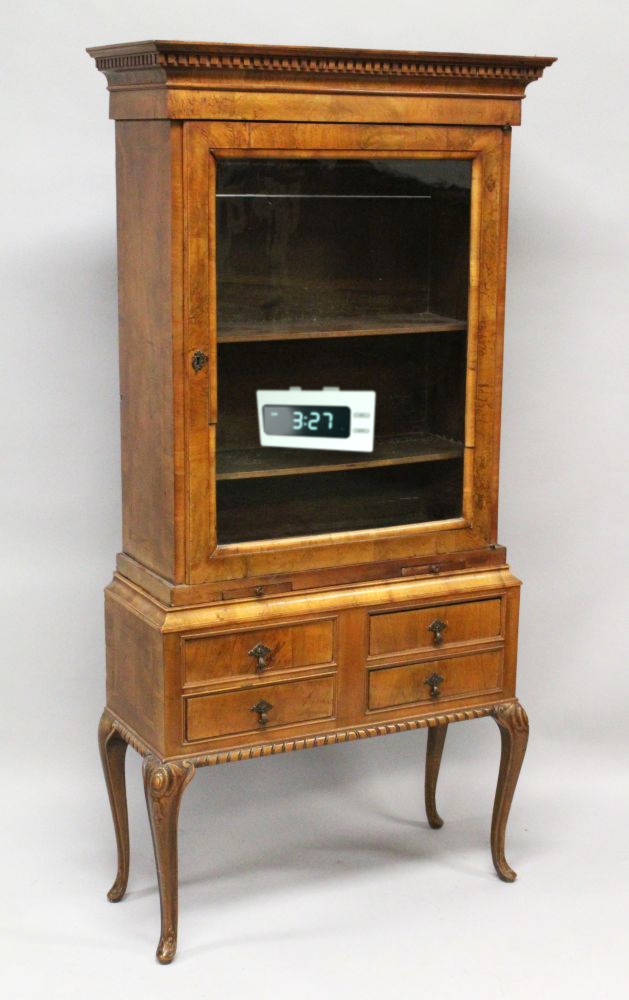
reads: 3,27
